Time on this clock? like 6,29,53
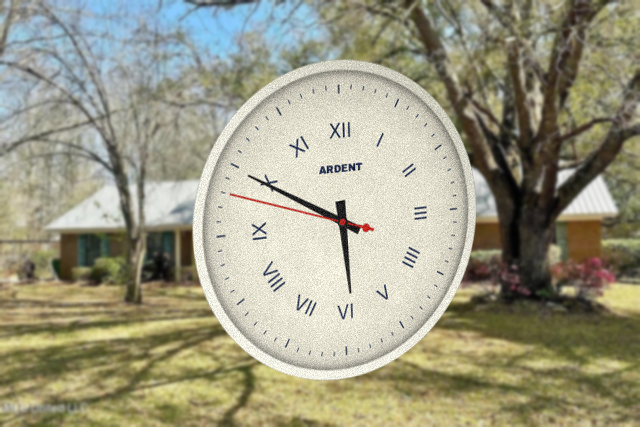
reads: 5,49,48
